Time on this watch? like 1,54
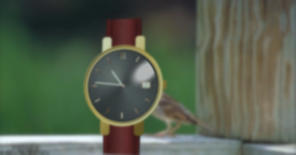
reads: 10,46
